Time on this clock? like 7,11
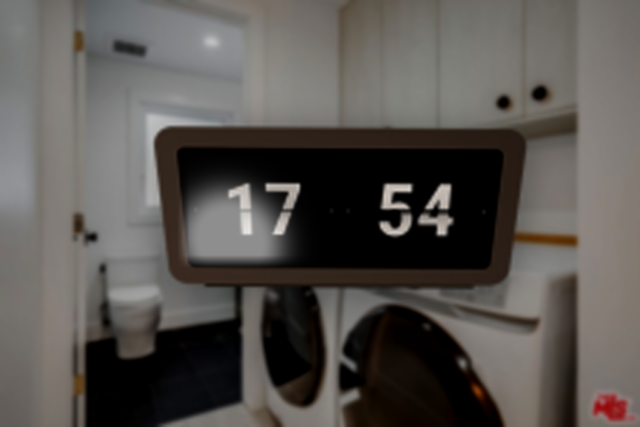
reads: 17,54
